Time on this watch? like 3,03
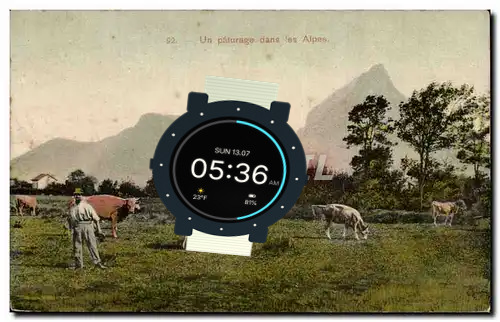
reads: 5,36
